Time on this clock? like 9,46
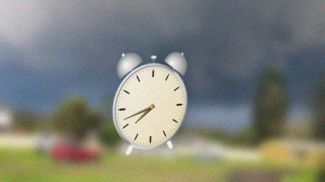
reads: 7,42
